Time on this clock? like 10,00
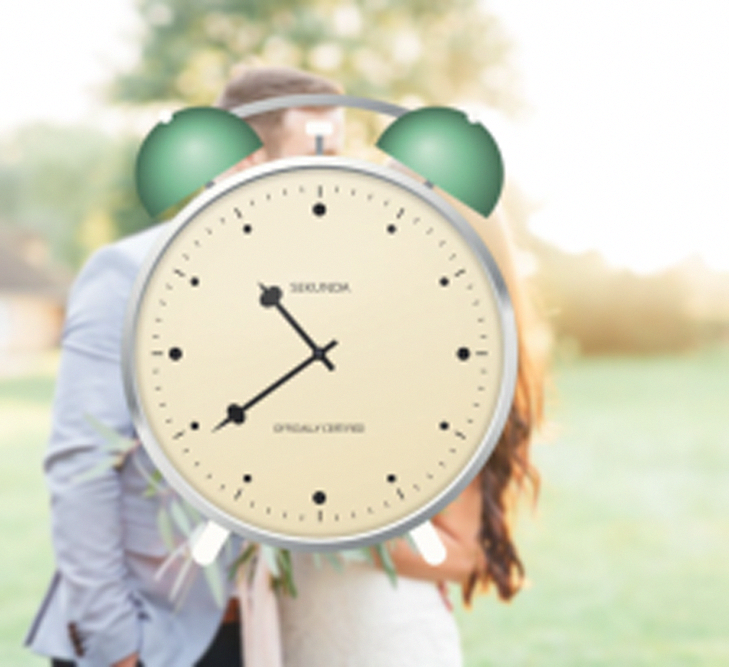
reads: 10,39
